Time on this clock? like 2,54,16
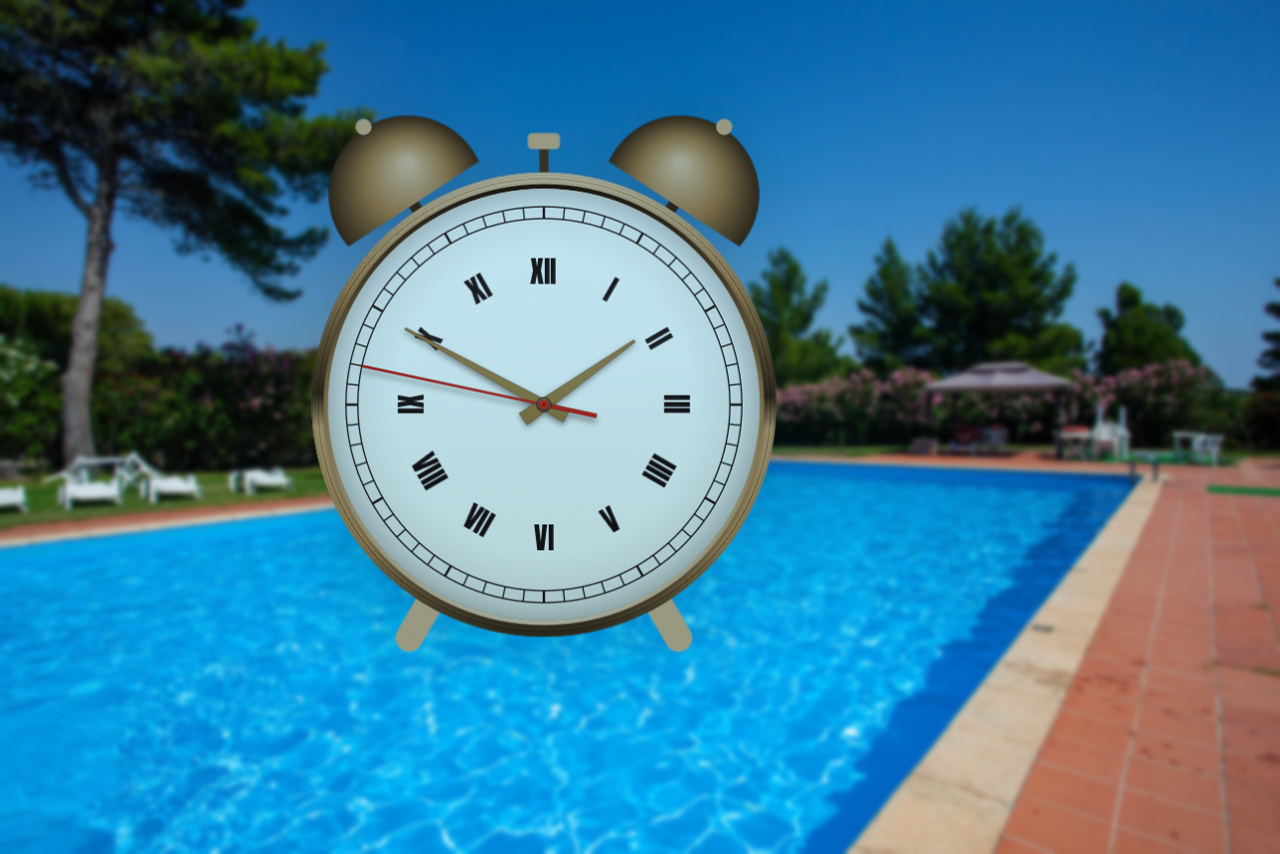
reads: 1,49,47
